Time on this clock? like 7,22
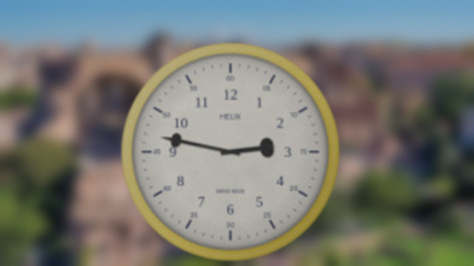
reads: 2,47
